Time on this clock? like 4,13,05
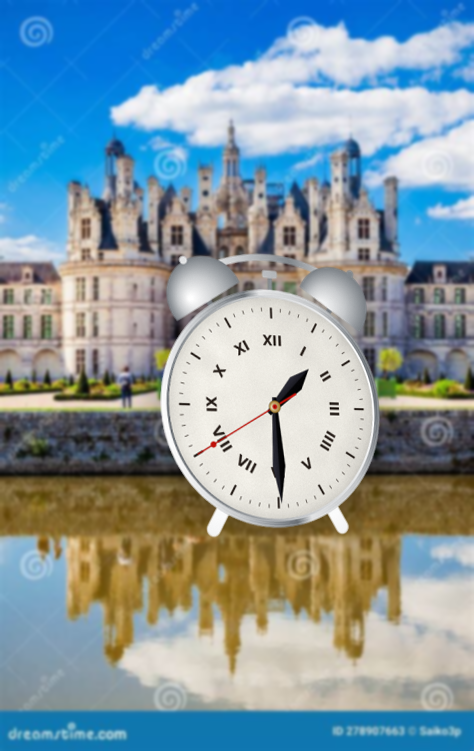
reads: 1,29,40
